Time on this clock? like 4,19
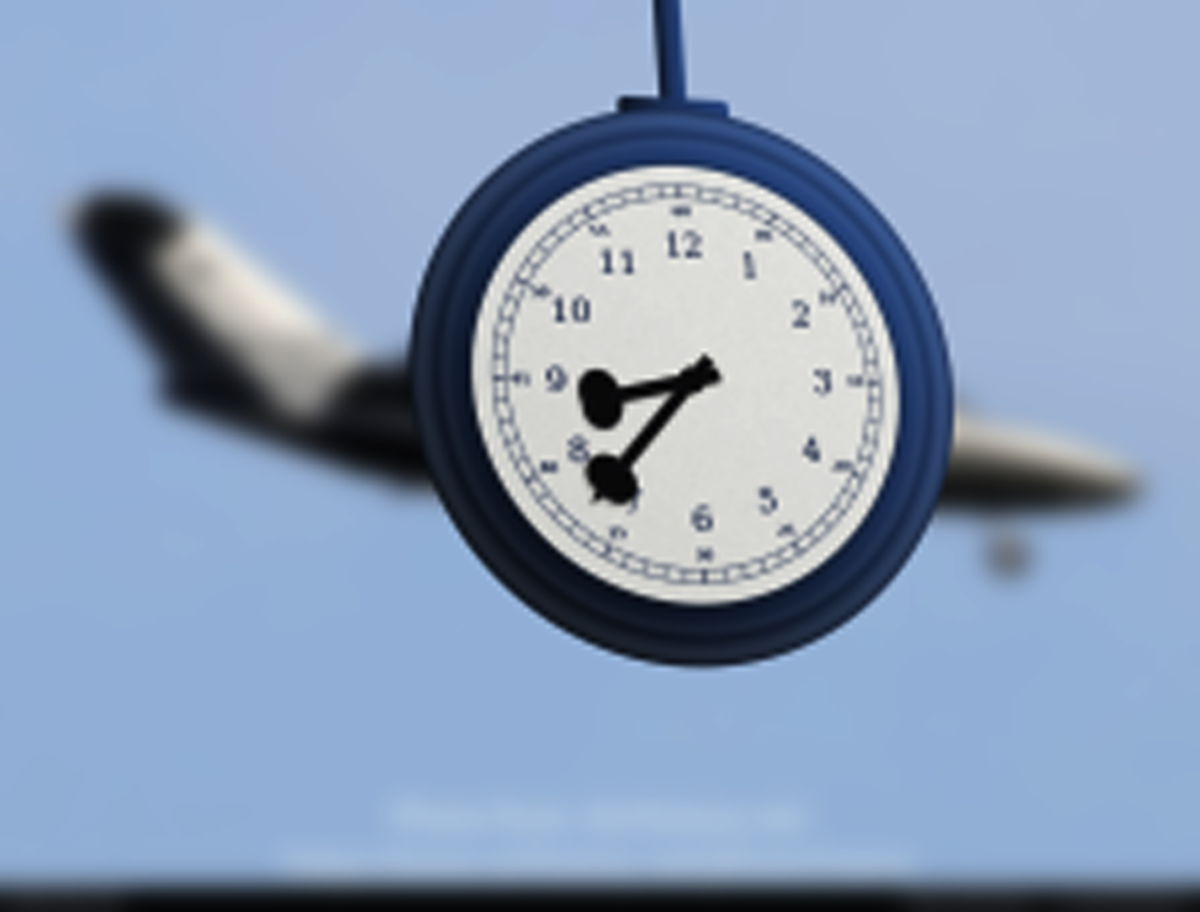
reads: 8,37
